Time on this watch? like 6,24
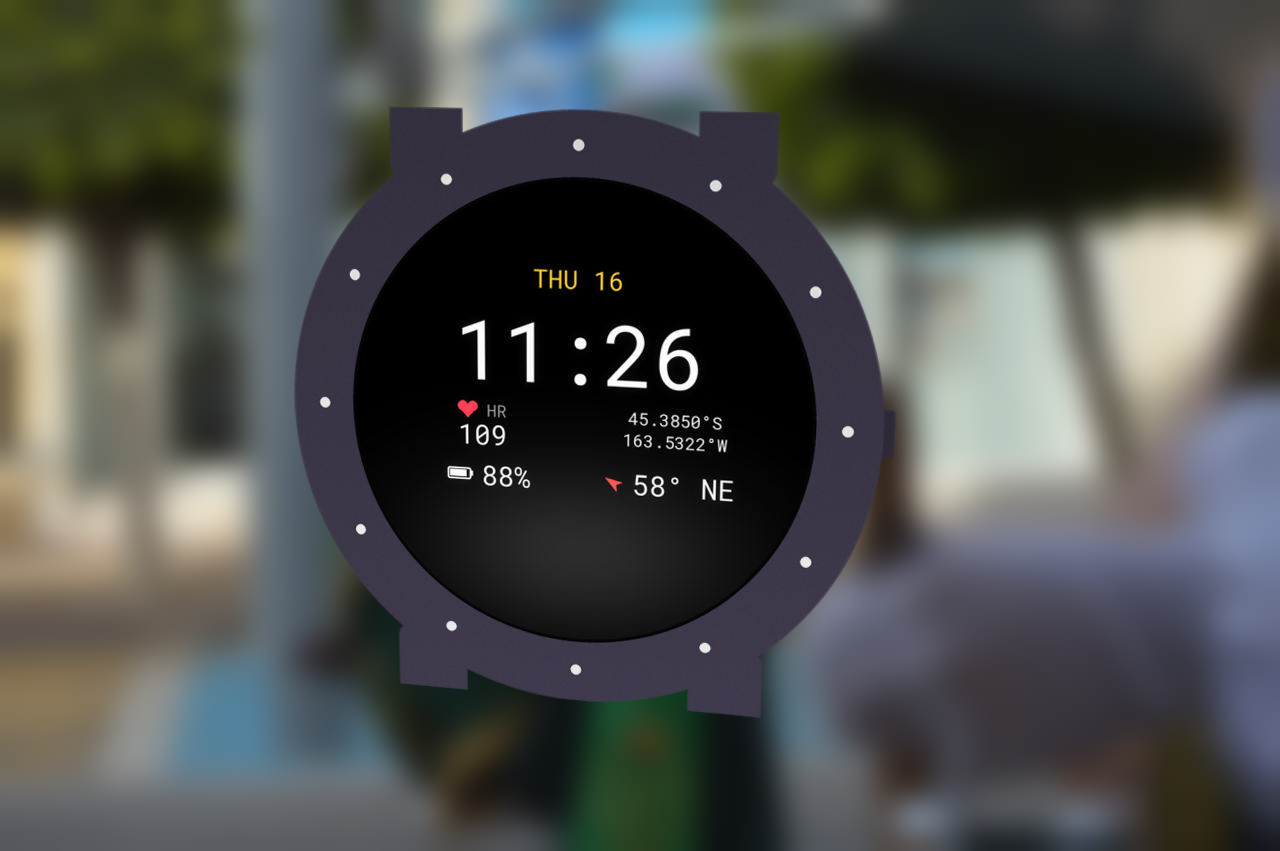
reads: 11,26
